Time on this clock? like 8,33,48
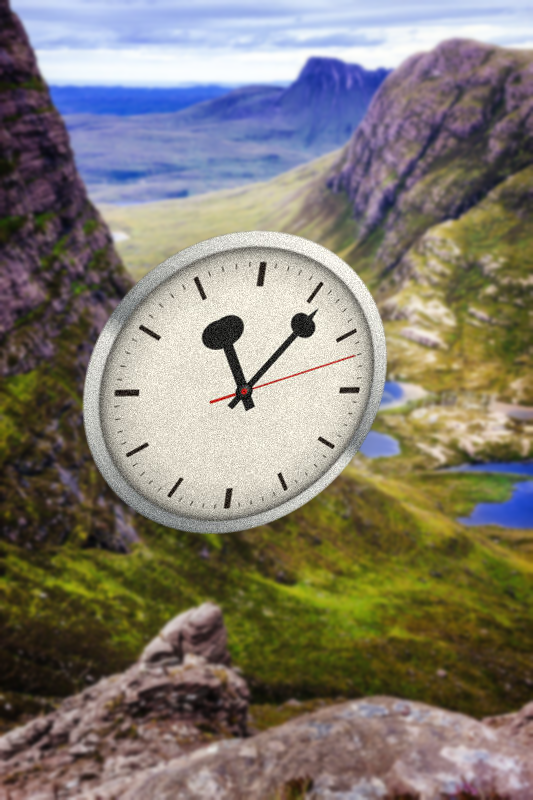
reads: 11,06,12
